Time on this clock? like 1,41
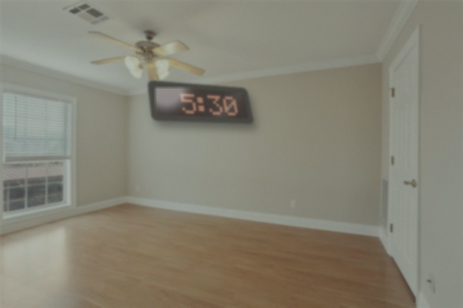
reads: 5,30
